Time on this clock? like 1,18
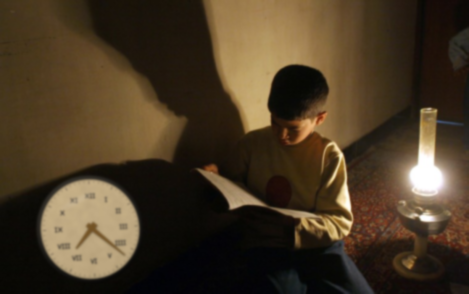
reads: 7,22
